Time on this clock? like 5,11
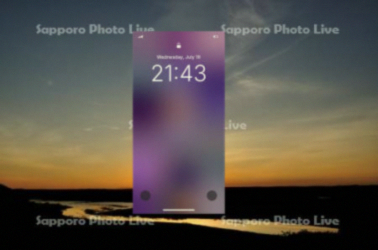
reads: 21,43
